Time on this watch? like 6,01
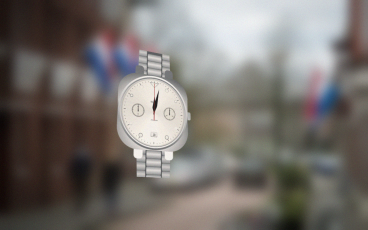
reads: 12,02
